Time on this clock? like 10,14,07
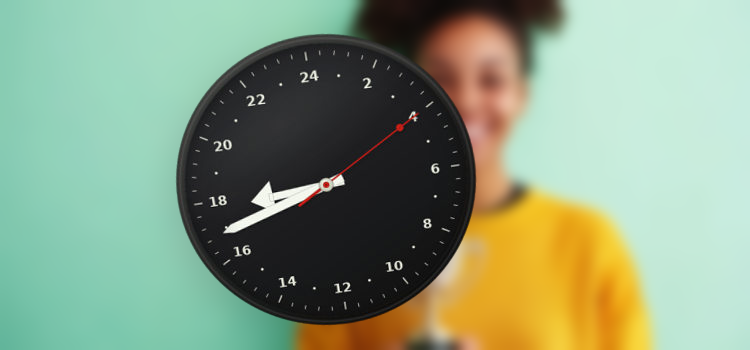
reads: 17,42,10
